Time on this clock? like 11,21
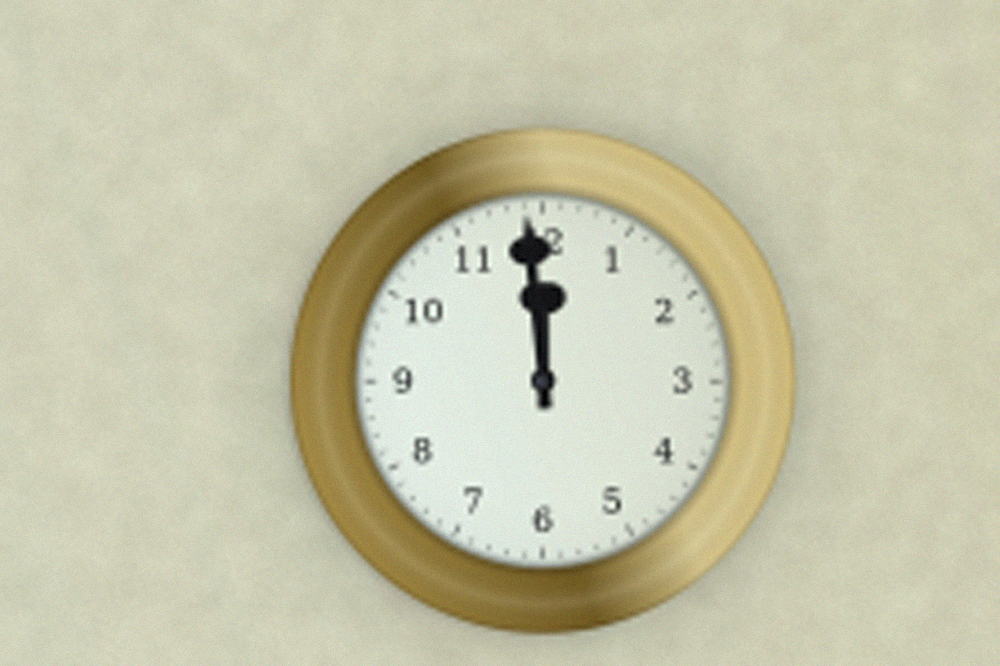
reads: 11,59
